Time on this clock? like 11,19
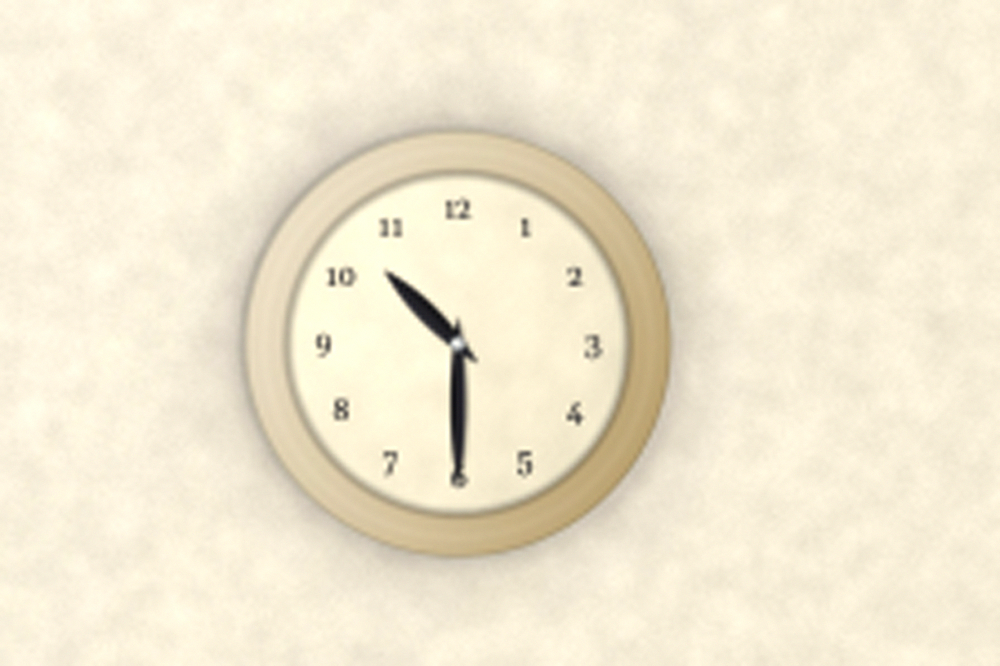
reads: 10,30
